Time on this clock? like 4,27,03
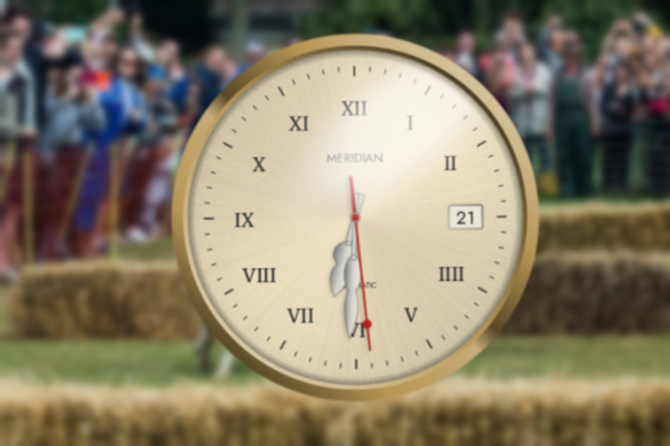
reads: 6,30,29
